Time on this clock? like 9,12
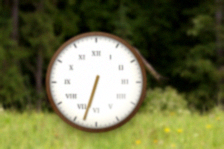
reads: 6,33
